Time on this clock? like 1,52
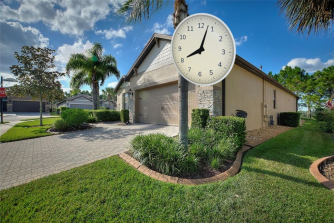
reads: 8,03
